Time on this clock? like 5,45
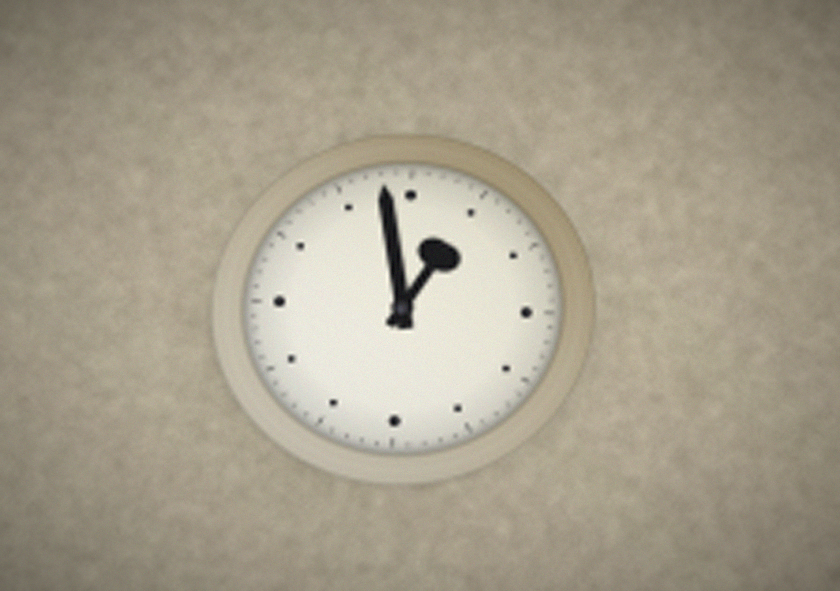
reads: 12,58
